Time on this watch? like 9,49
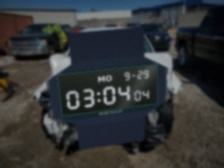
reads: 3,04
